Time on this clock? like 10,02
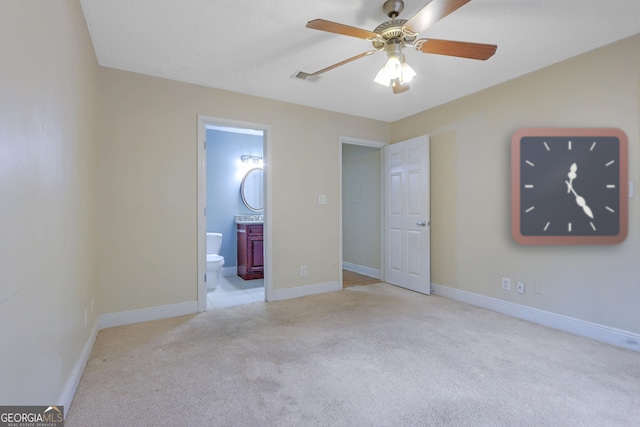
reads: 12,24
